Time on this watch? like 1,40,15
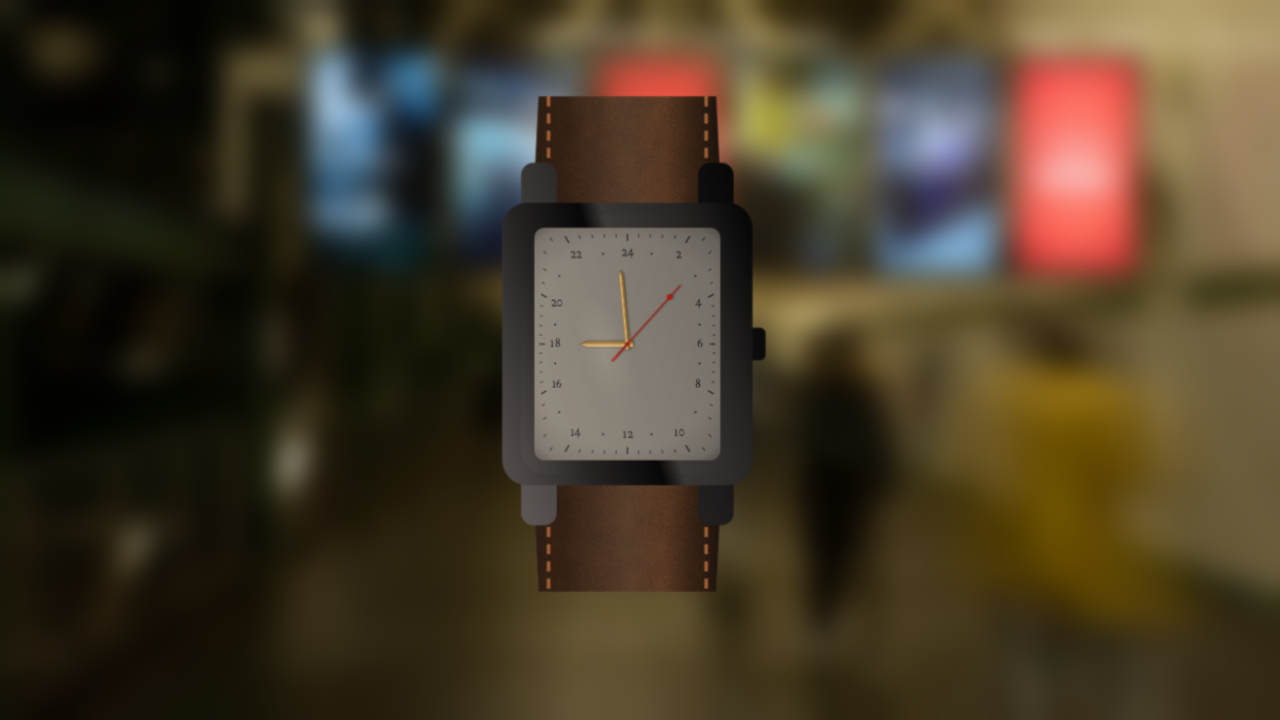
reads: 17,59,07
